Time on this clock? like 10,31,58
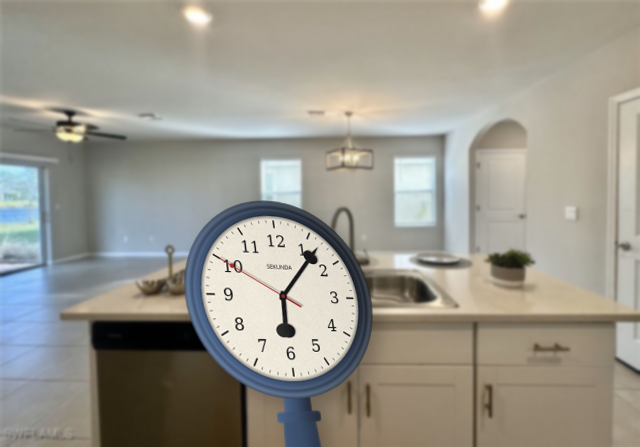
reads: 6,06,50
